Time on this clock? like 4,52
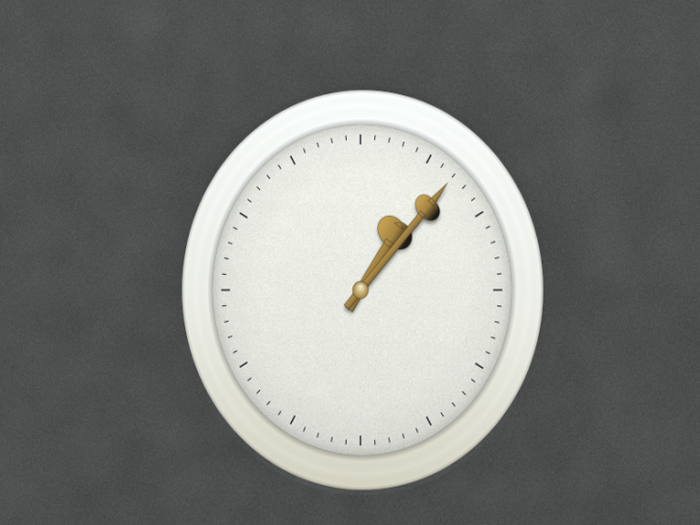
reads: 1,07
